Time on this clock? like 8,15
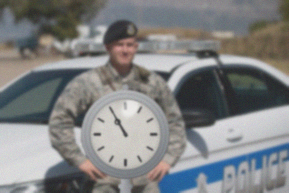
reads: 10,55
